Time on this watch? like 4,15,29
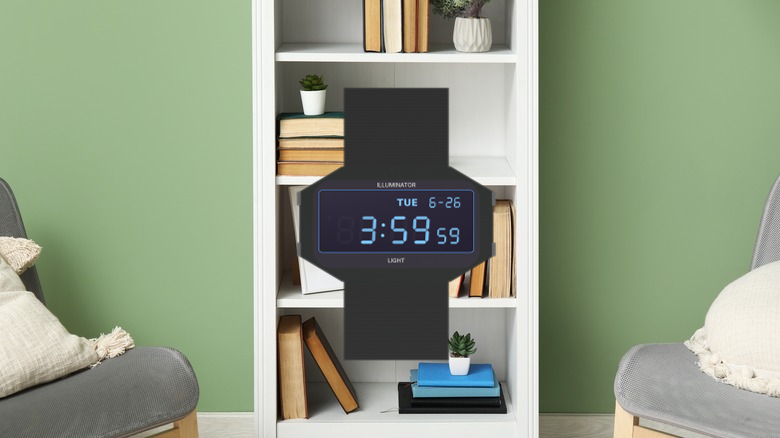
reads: 3,59,59
